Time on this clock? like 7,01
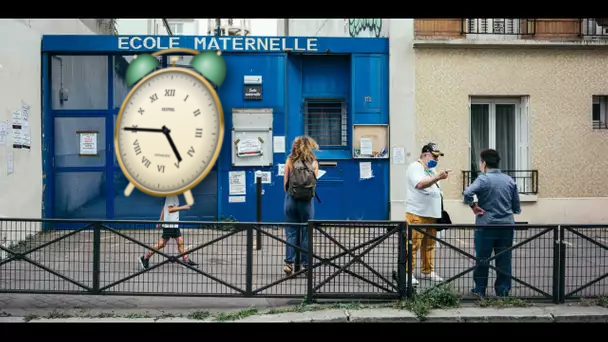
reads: 4,45
